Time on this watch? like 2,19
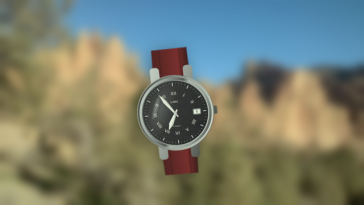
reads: 6,54
